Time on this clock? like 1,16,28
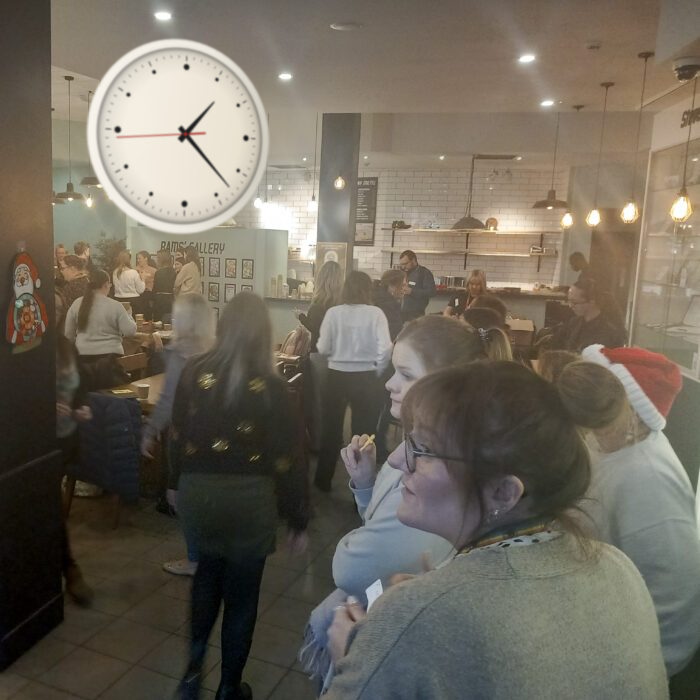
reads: 1,22,44
